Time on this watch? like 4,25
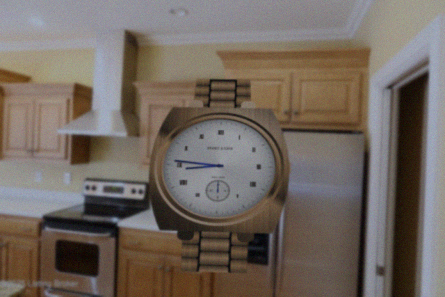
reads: 8,46
